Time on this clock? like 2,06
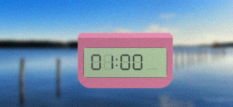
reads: 1,00
